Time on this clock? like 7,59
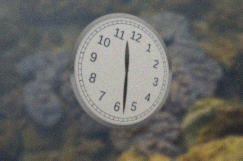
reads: 11,28
